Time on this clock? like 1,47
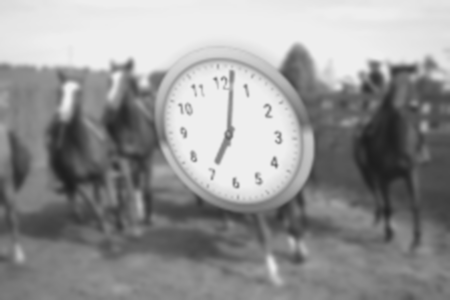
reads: 7,02
